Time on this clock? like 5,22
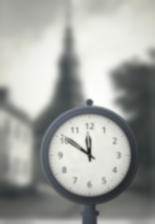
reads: 11,51
